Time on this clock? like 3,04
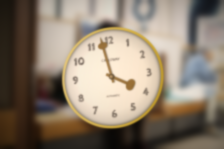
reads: 3,58
